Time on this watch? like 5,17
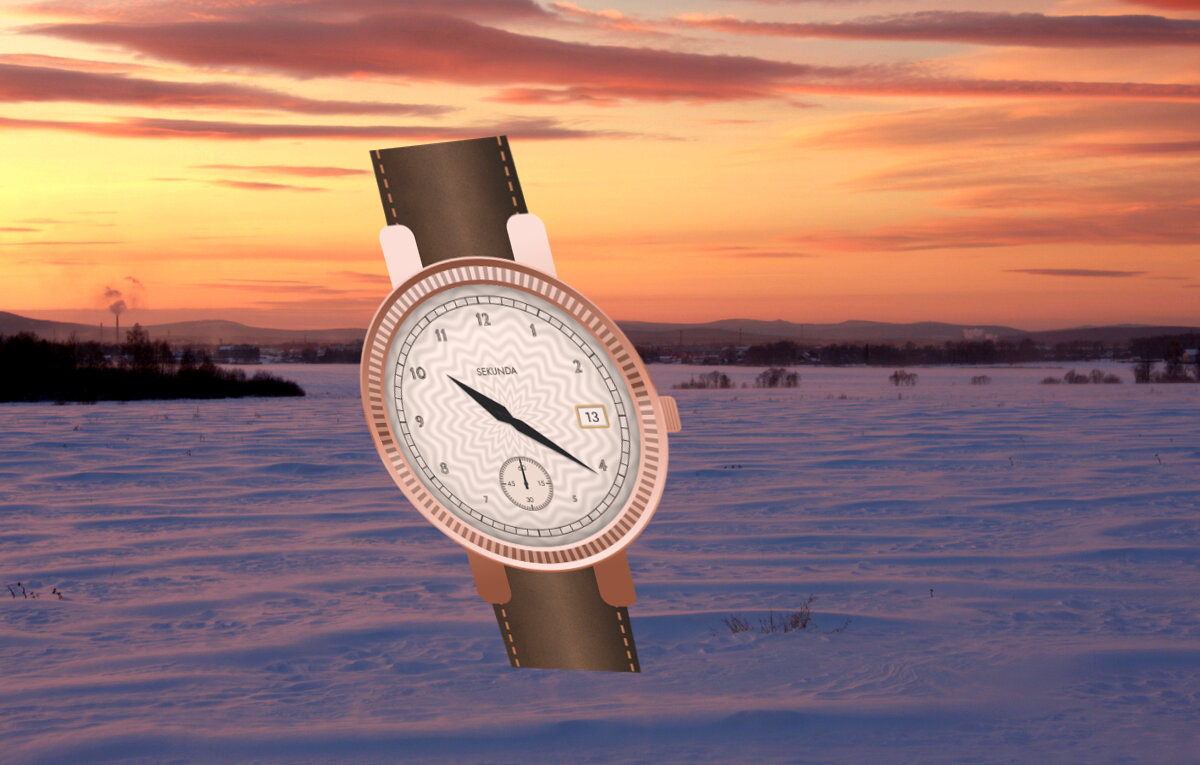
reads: 10,21
